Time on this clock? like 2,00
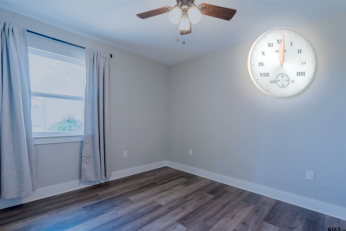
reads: 12,01
